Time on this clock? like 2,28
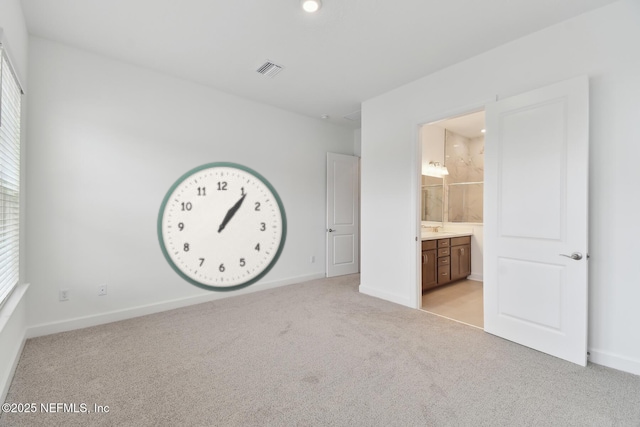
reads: 1,06
